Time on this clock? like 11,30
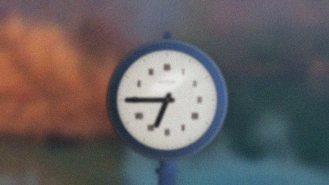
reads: 6,45
